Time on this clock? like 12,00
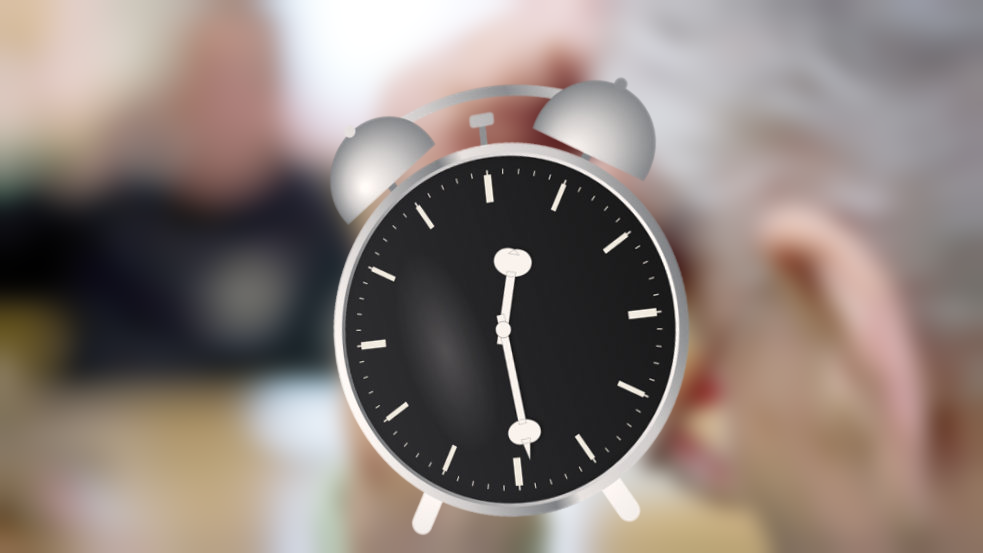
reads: 12,29
